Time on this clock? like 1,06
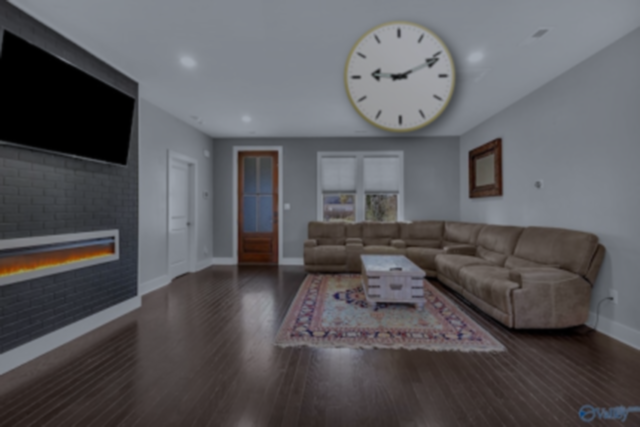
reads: 9,11
